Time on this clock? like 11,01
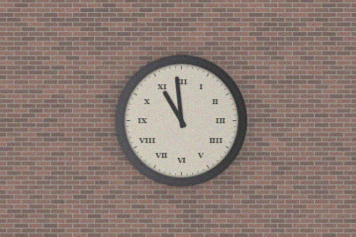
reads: 10,59
